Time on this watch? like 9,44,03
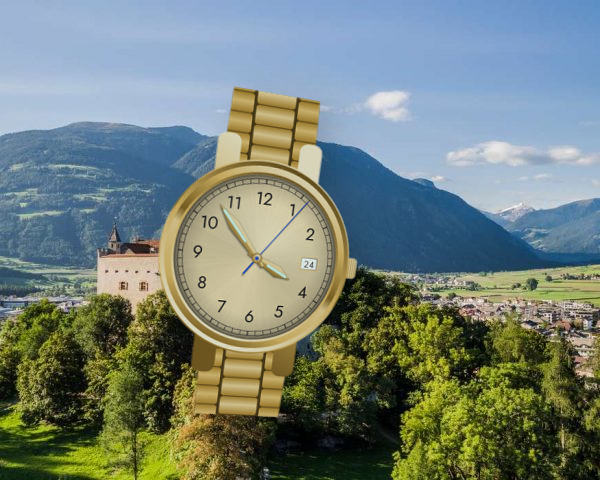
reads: 3,53,06
